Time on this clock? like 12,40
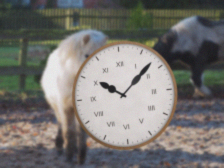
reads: 10,08
